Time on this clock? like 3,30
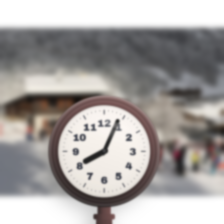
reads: 8,04
